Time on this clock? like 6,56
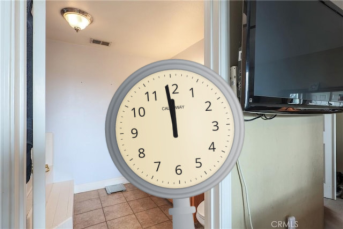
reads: 11,59
